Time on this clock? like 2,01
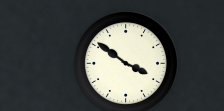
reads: 3,51
